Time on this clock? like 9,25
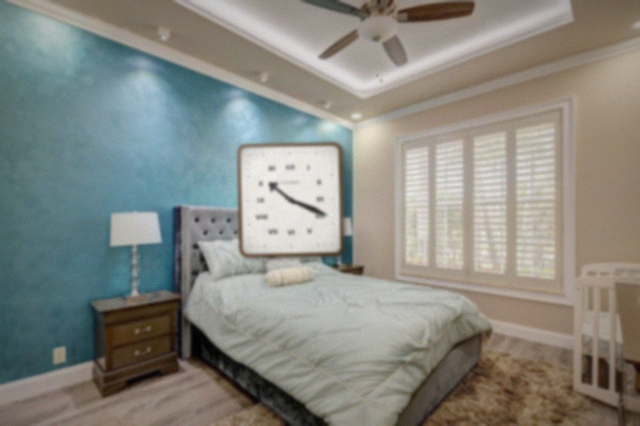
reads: 10,19
